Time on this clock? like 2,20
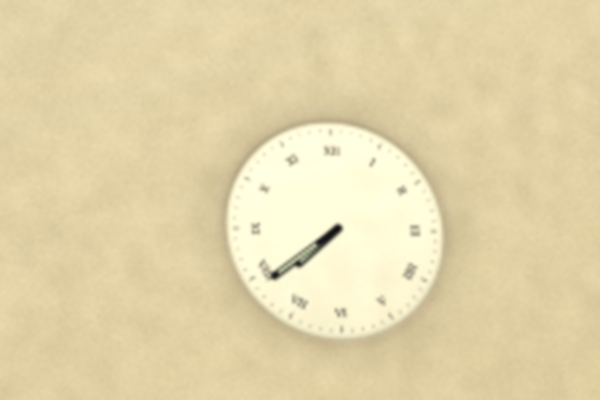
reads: 7,39
